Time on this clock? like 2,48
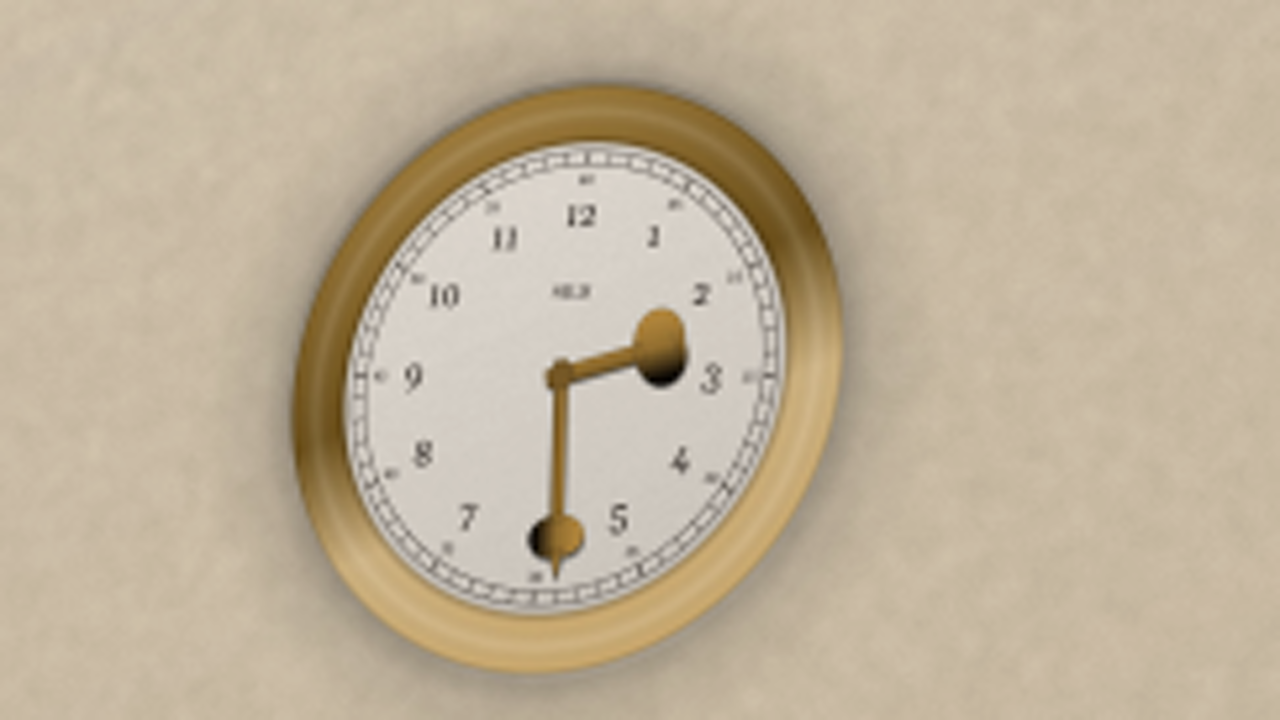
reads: 2,29
